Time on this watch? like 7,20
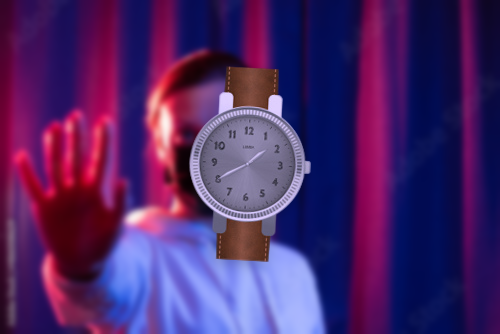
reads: 1,40
